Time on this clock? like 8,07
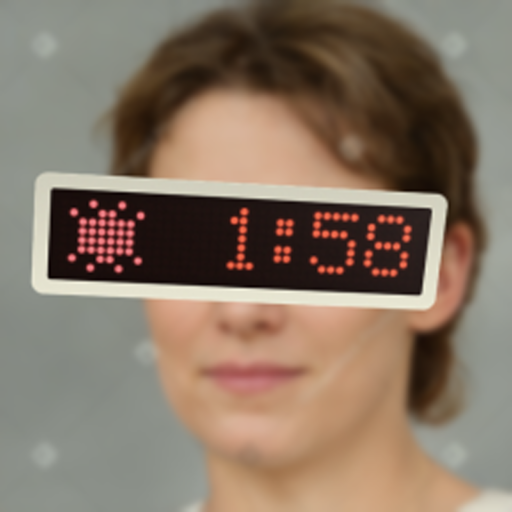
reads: 1,58
